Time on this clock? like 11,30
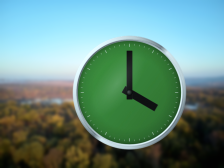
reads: 4,00
